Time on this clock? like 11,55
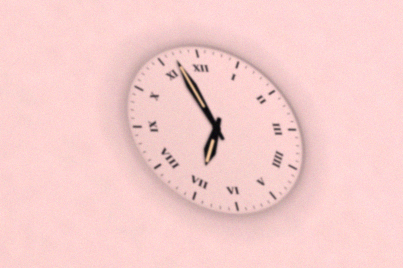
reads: 6,57
